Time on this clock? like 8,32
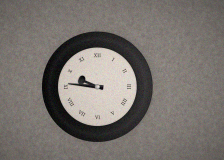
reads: 9,46
